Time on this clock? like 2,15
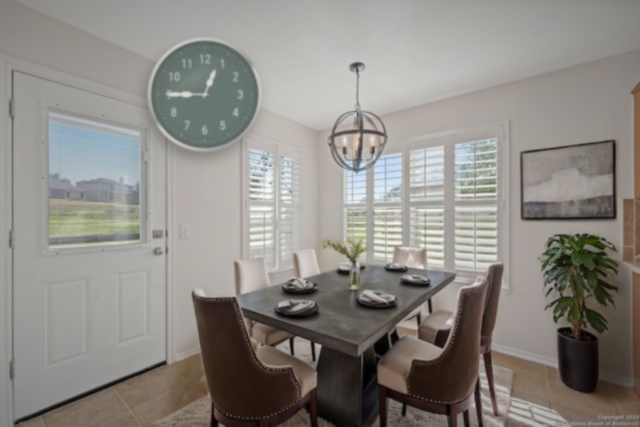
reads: 12,45
